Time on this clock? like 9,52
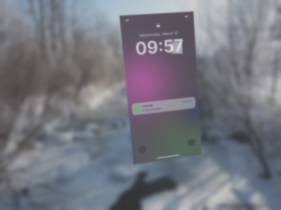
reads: 9,57
